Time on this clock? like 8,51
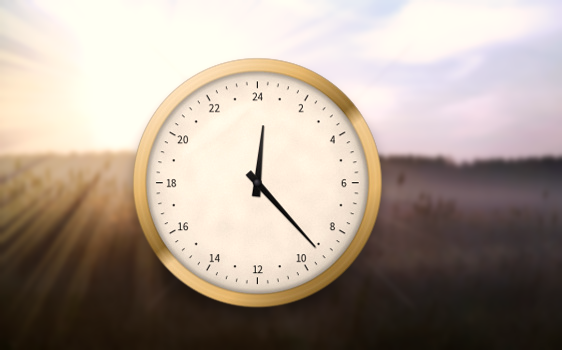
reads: 0,23
